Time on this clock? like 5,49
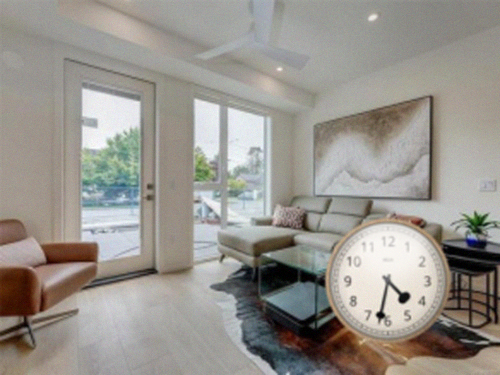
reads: 4,32
